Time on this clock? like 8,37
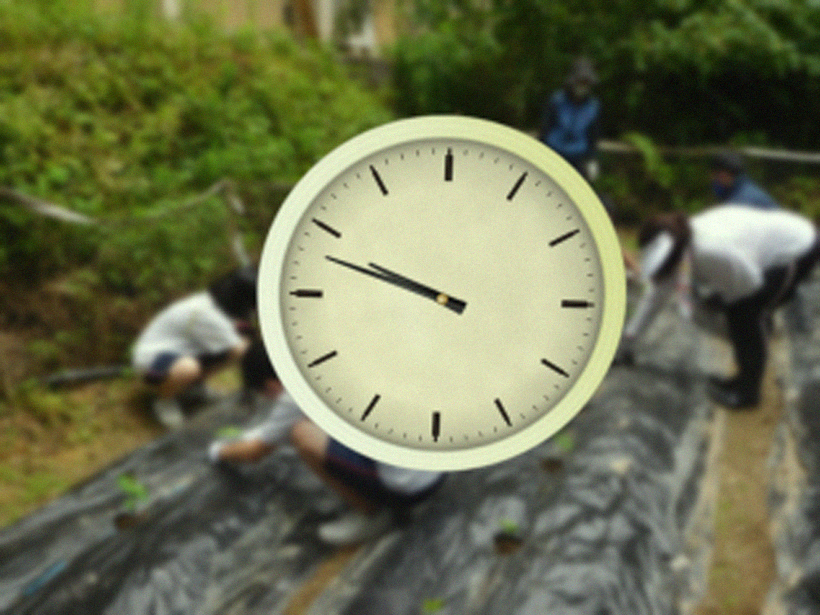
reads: 9,48
